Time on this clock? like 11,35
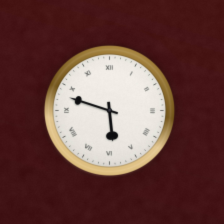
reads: 5,48
